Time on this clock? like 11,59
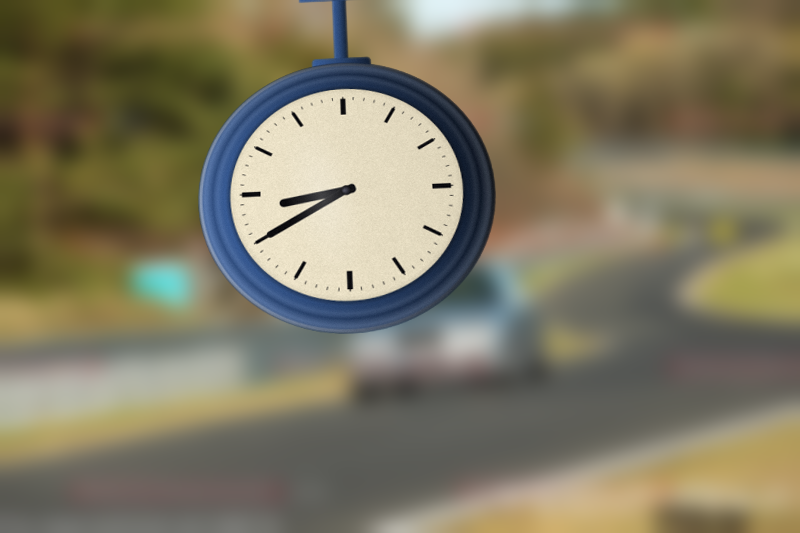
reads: 8,40
